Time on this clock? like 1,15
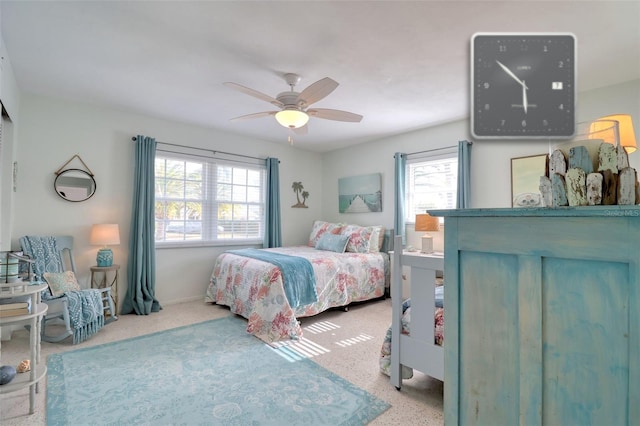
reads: 5,52
